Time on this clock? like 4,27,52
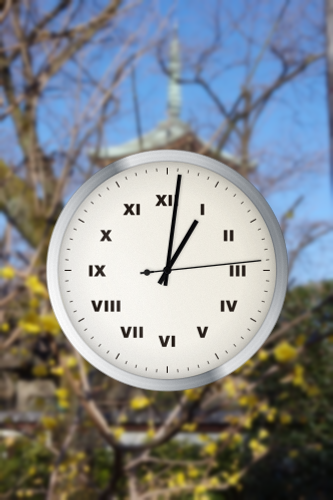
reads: 1,01,14
